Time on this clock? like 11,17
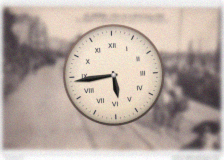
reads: 5,44
